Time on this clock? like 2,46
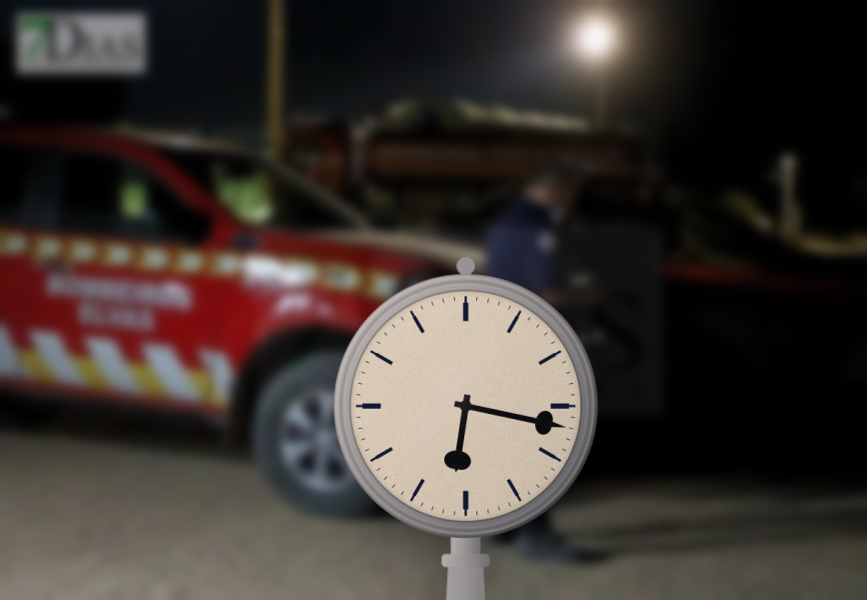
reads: 6,17
